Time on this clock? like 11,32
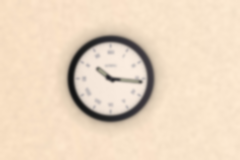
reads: 10,16
